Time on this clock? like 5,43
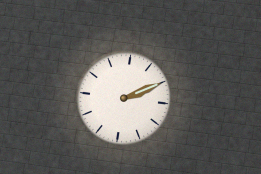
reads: 2,10
